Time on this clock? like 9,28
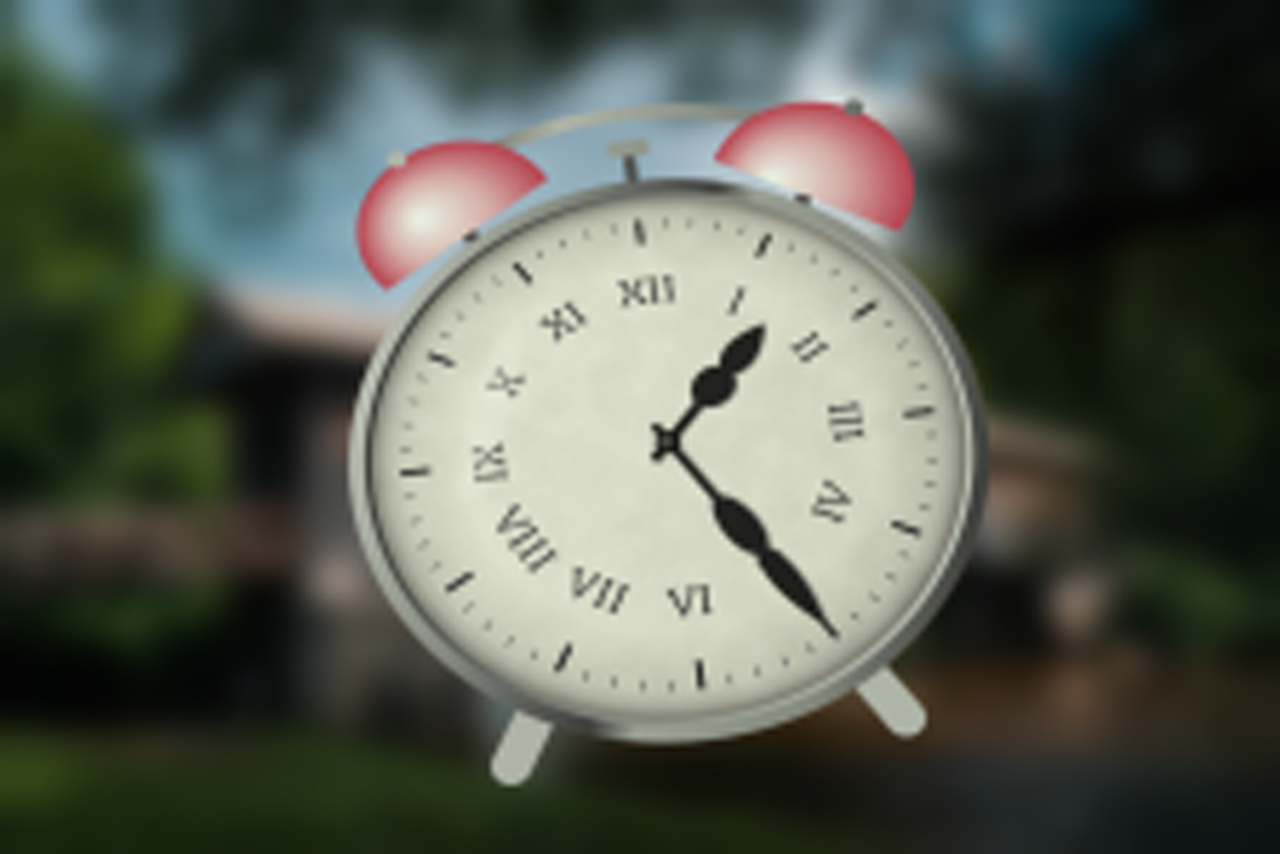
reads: 1,25
